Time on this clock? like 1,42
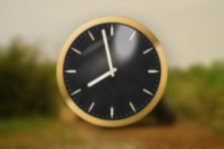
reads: 7,58
